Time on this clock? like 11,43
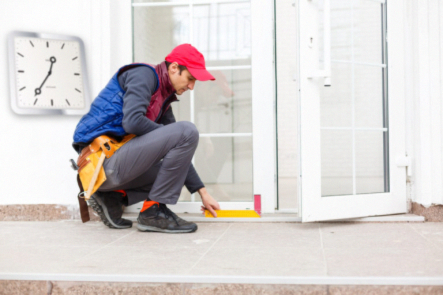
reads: 12,36
